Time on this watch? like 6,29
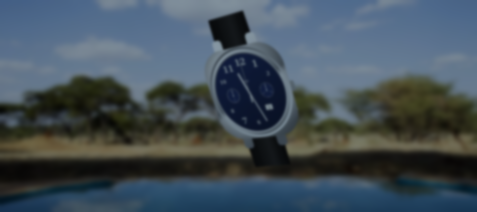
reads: 11,27
